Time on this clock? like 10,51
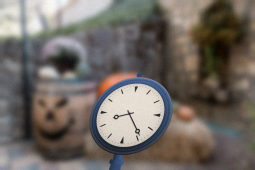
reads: 8,24
